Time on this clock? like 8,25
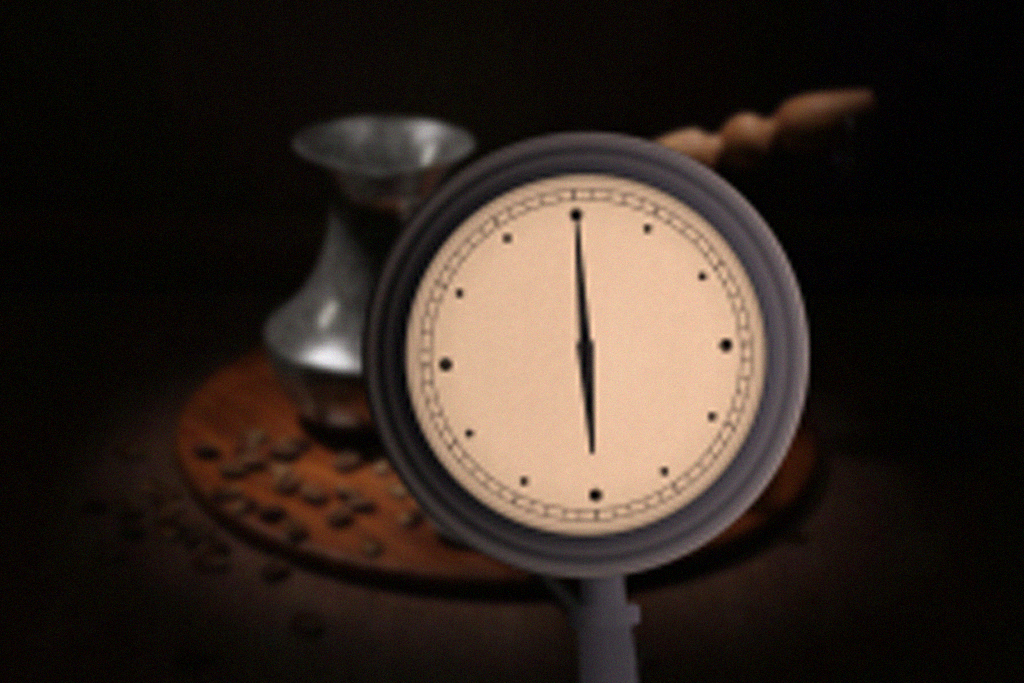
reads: 6,00
